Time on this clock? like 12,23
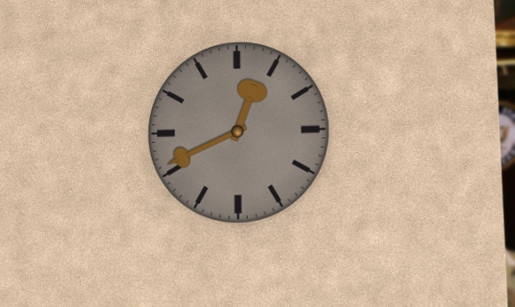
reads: 12,41
